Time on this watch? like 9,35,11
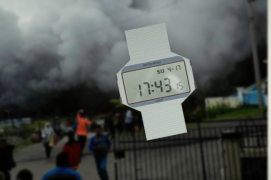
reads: 17,43,15
